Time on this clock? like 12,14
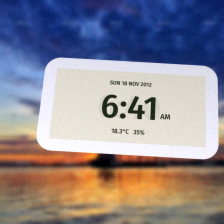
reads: 6,41
